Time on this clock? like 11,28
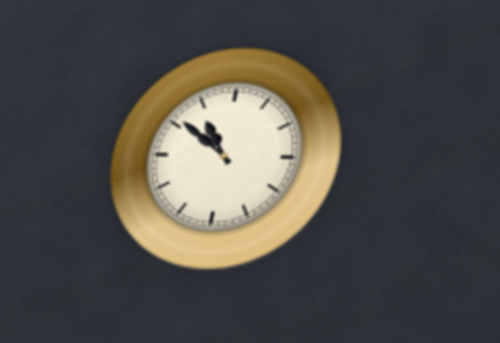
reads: 10,51
